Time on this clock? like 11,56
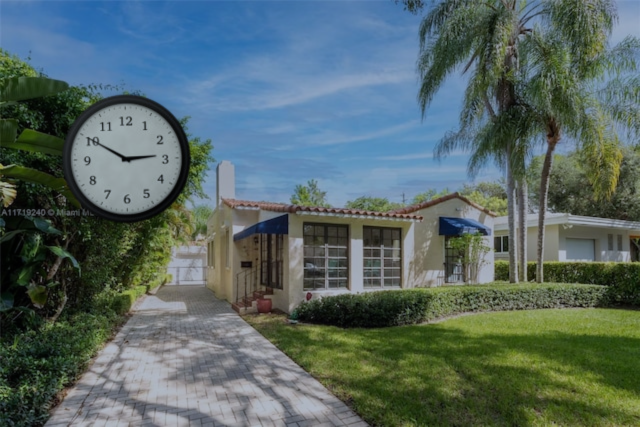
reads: 2,50
